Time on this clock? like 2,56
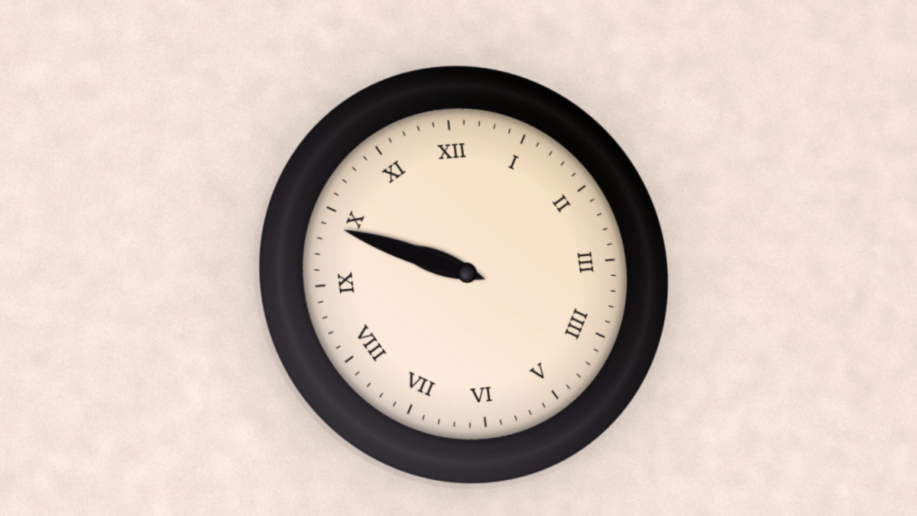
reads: 9,49
